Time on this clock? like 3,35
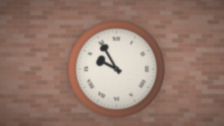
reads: 9,55
